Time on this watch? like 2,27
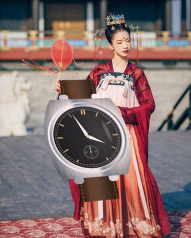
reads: 3,56
